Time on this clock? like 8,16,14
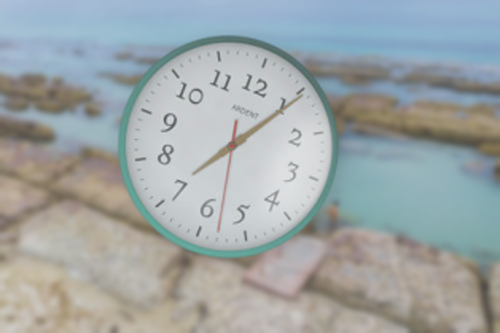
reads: 7,05,28
